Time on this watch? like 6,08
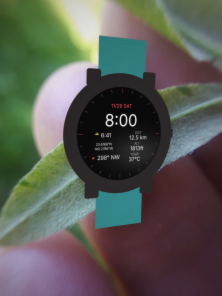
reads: 8,00
